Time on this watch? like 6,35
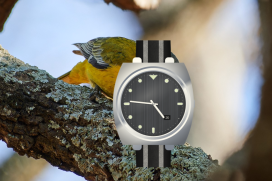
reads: 4,46
